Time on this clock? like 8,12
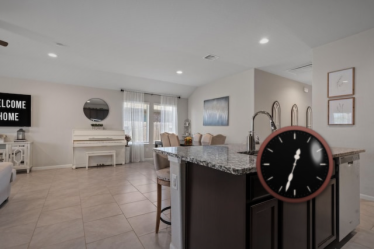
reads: 12,33
